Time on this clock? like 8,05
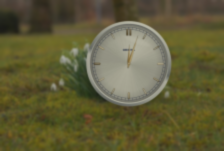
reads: 12,03
